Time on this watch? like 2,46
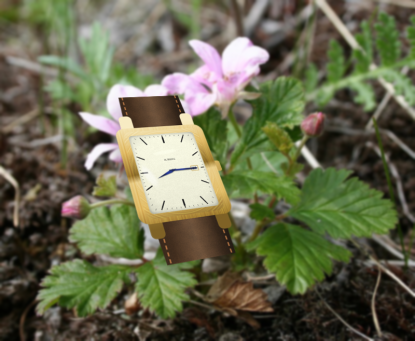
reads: 8,15
